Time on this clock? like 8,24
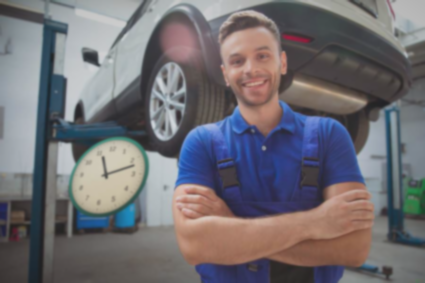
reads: 11,12
